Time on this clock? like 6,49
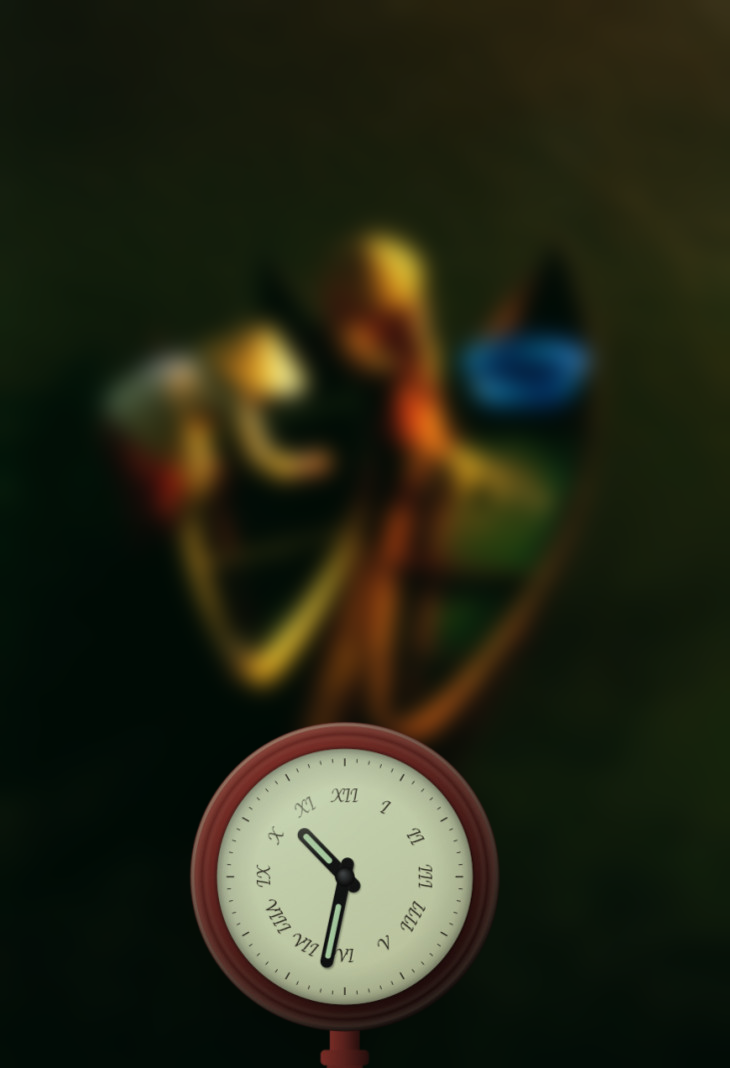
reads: 10,32
